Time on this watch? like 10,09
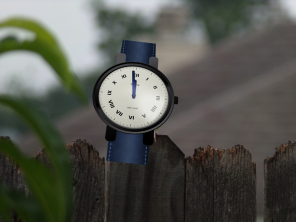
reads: 11,59
